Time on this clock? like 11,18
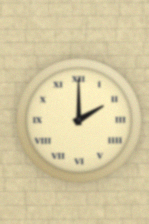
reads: 2,00
